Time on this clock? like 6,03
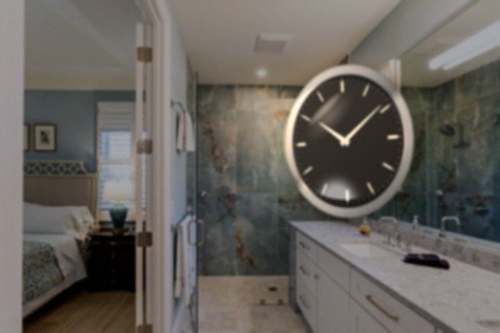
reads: 10,09
